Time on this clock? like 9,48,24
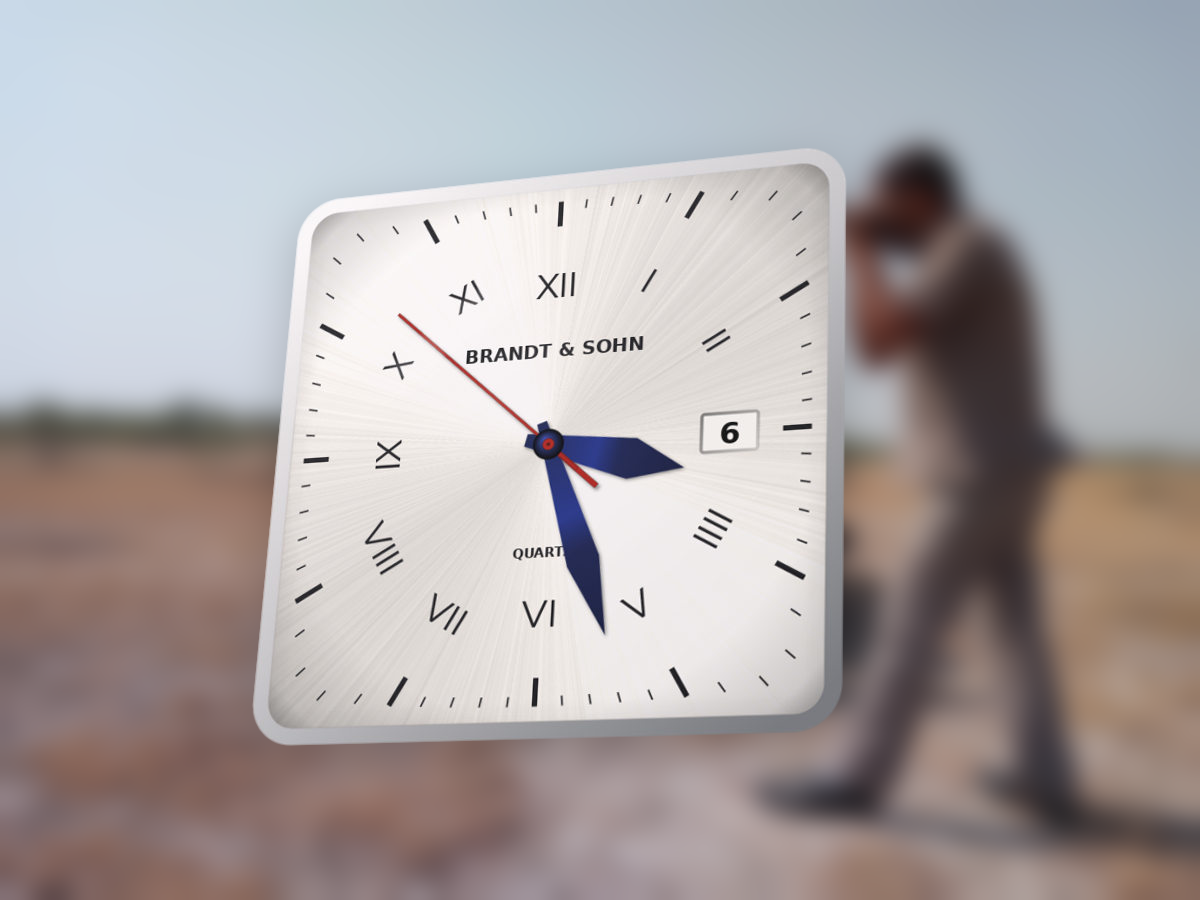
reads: 3,26,52
